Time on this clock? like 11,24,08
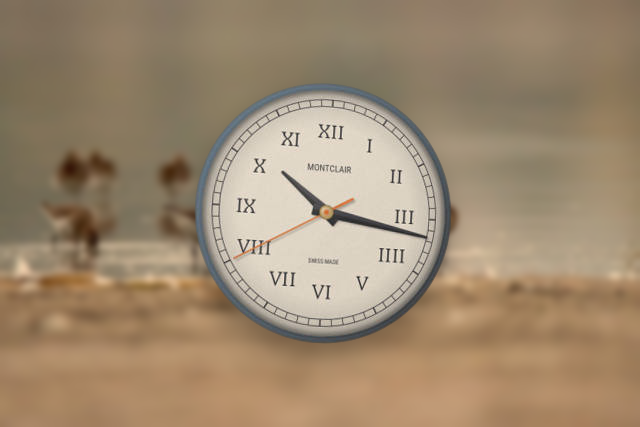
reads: 10,16,40
